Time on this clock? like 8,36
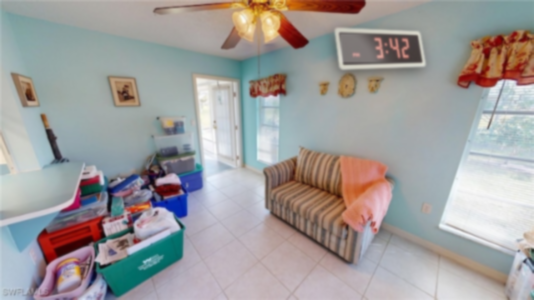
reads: 3,42
